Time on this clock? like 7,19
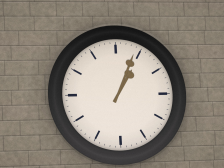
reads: 1,04
